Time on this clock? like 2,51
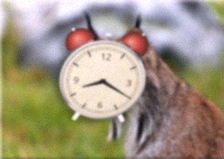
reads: 8,20
